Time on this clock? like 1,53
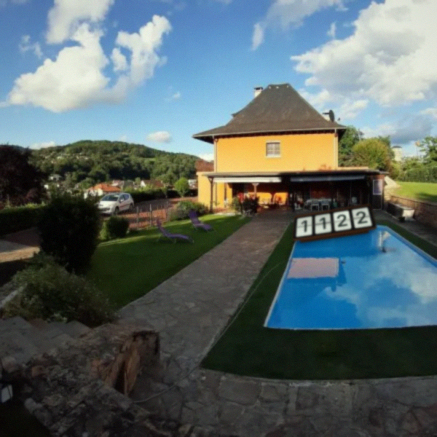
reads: 11,22
